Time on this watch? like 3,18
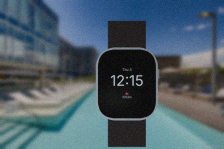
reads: 12,15
